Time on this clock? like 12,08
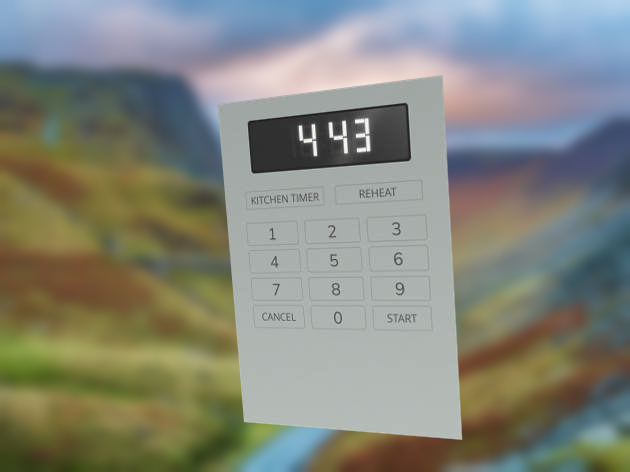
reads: 4,43
